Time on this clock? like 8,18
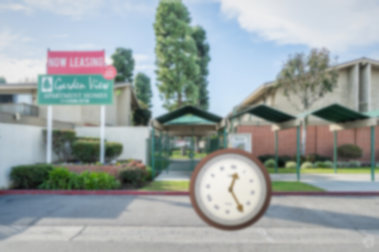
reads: 12,24
